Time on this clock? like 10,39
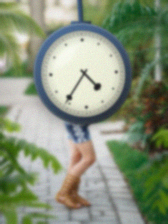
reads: 4,36
